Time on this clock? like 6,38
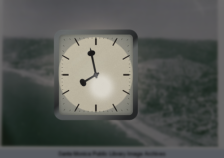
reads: 7,58
